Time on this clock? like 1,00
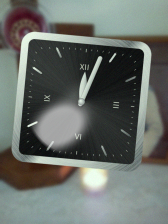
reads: 12,03
